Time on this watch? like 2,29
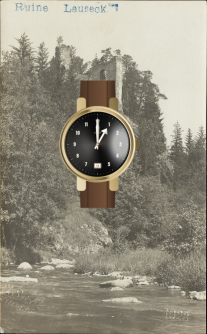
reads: 1,00
